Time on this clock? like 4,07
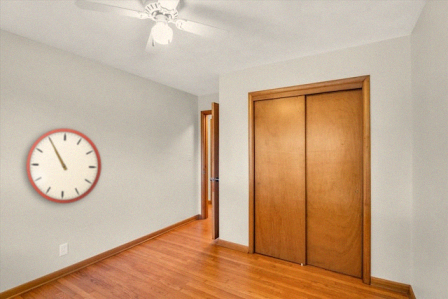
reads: 10,55
